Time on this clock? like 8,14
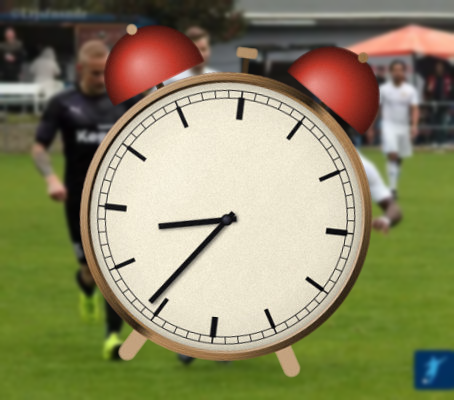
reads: 8,36
